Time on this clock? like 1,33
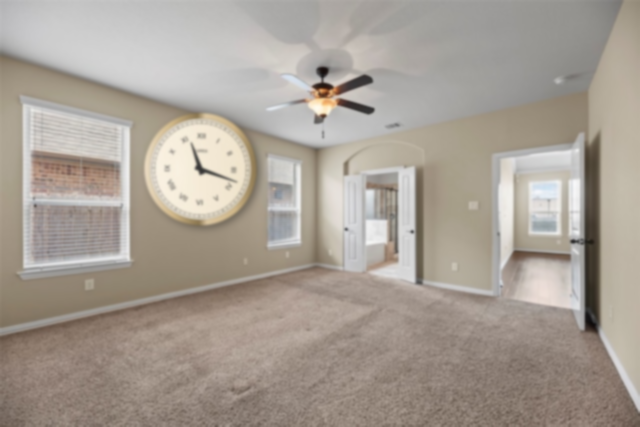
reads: 11,18
